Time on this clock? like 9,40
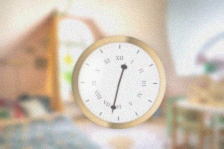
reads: 12,32
